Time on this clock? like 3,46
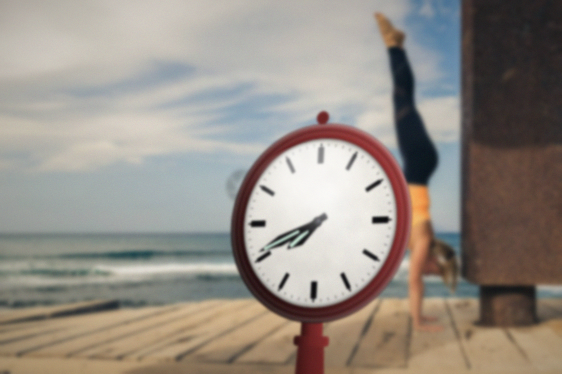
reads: 7,41
